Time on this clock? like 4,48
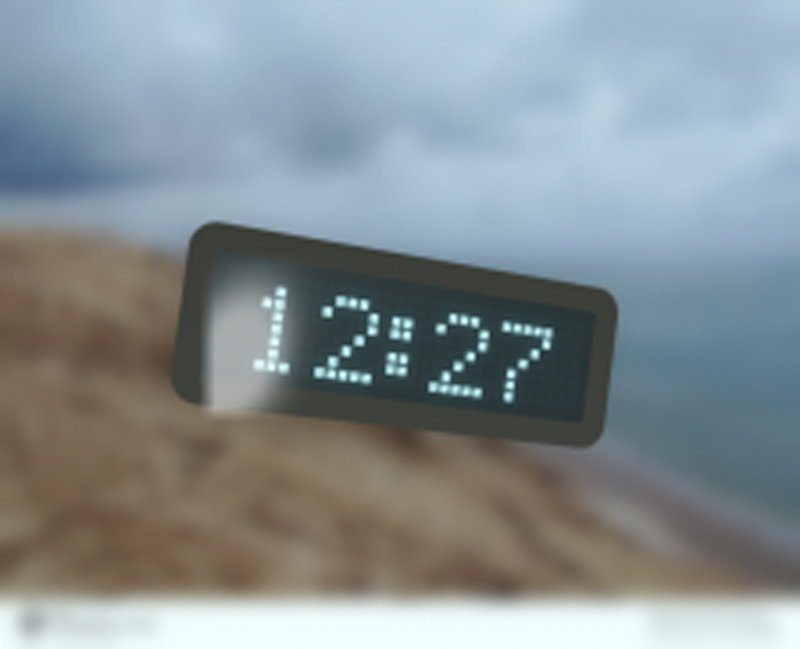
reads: 12,27
